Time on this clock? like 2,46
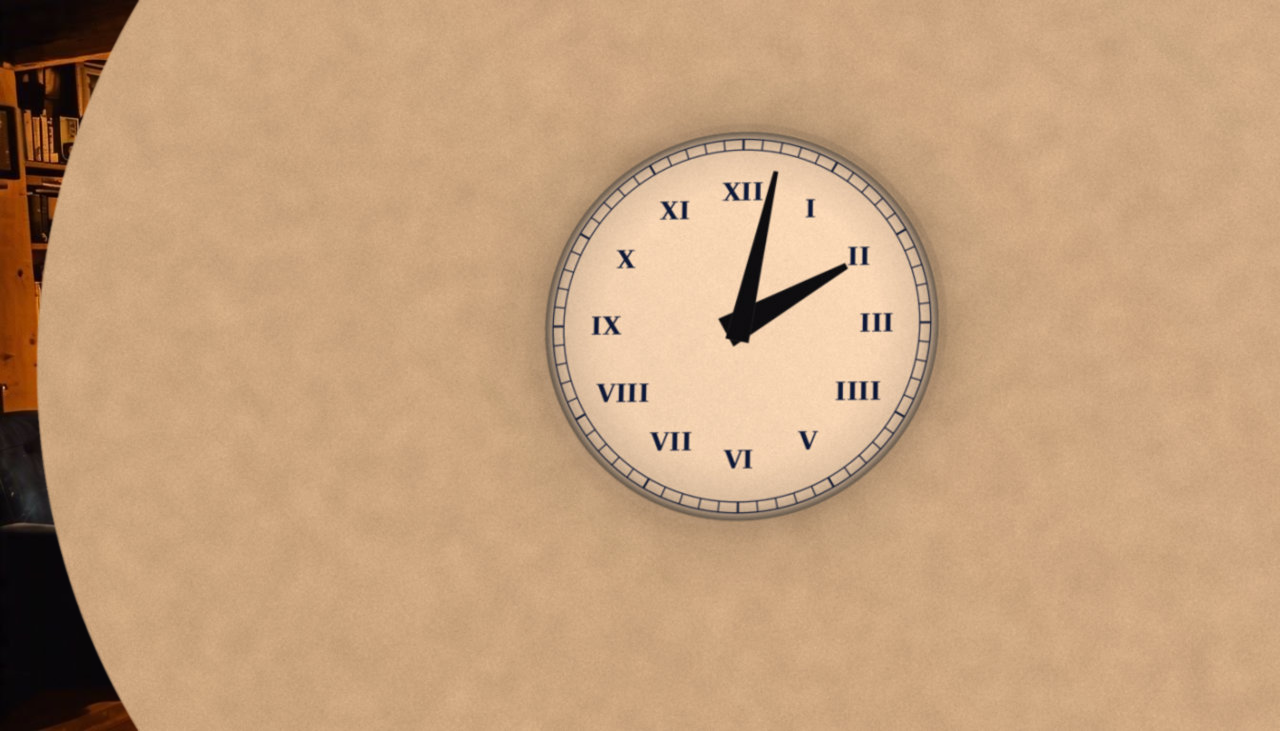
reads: 2,02
